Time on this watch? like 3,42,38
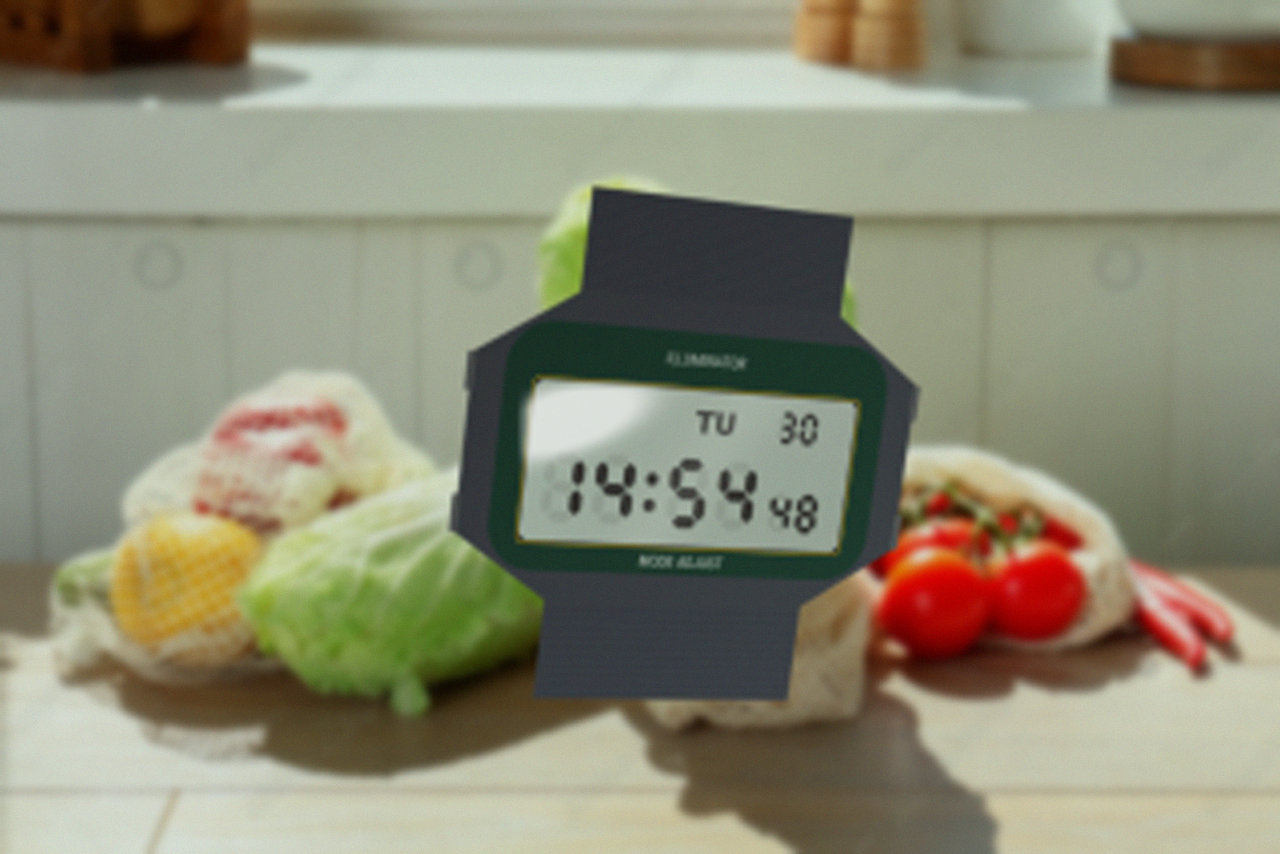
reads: 14,54,48
